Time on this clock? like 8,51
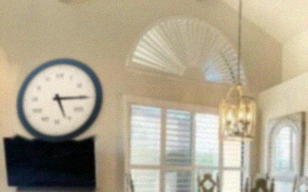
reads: 5,15
